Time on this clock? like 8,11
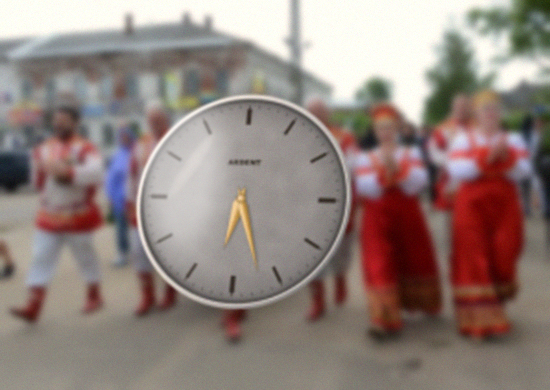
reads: 6,27
